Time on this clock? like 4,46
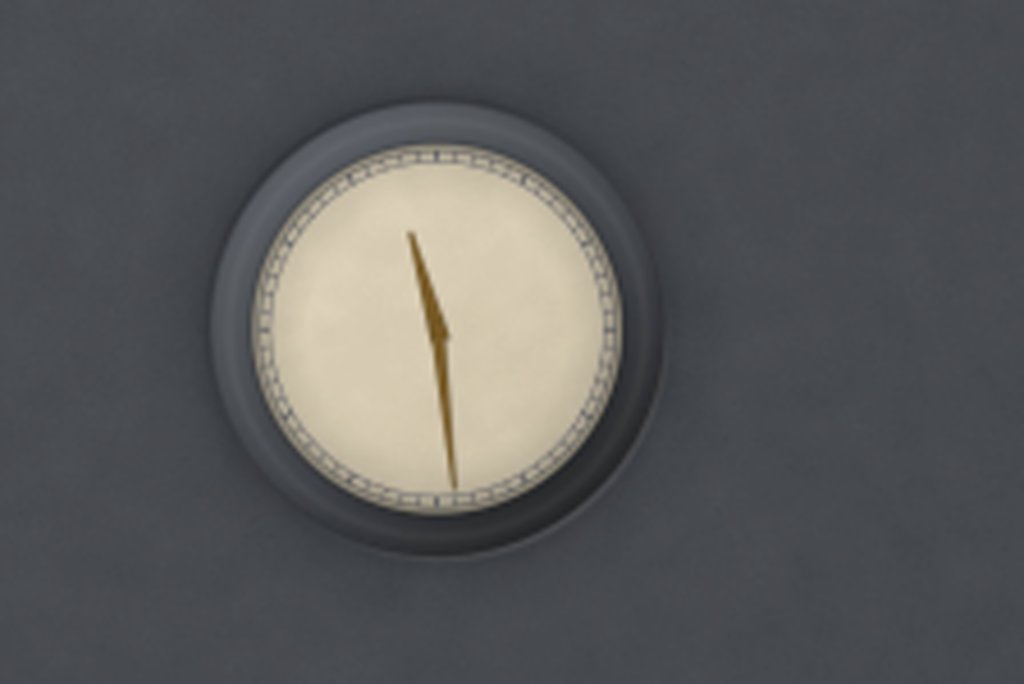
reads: 11,29
